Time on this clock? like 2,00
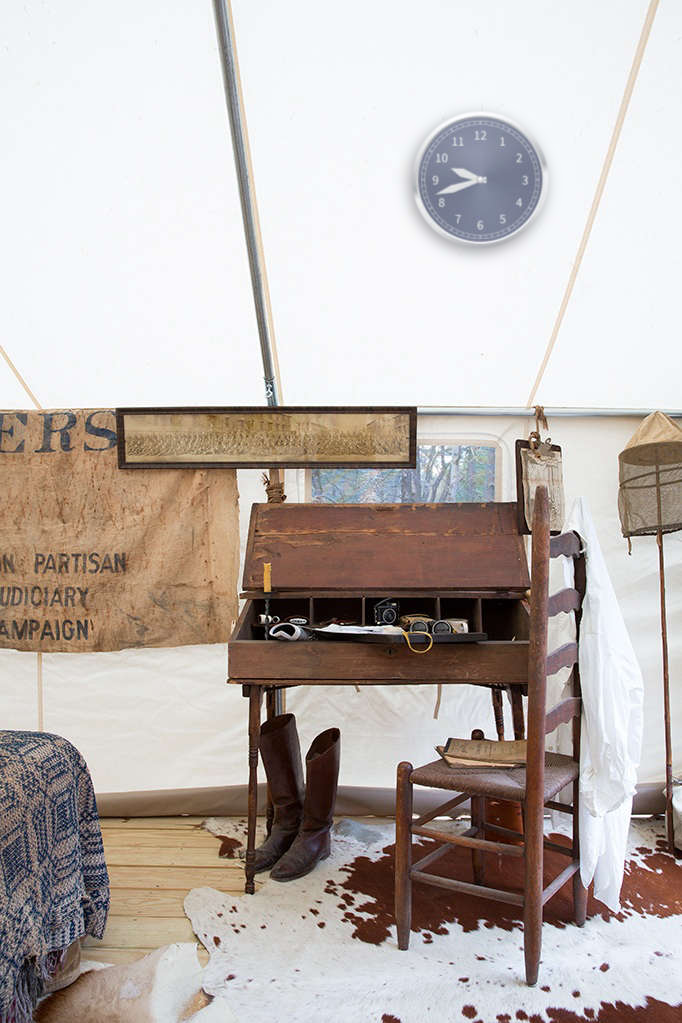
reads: 9,42
